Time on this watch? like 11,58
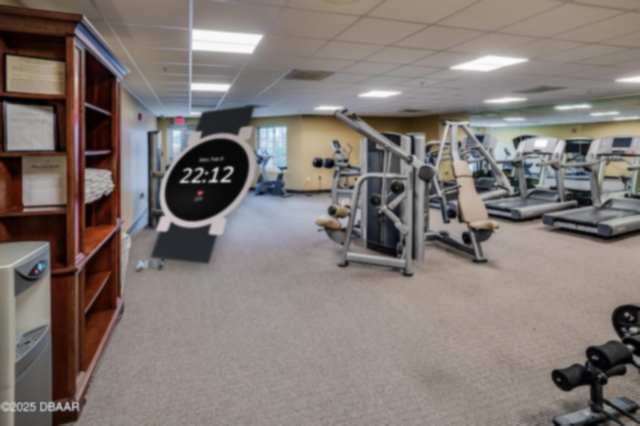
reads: 22,12
